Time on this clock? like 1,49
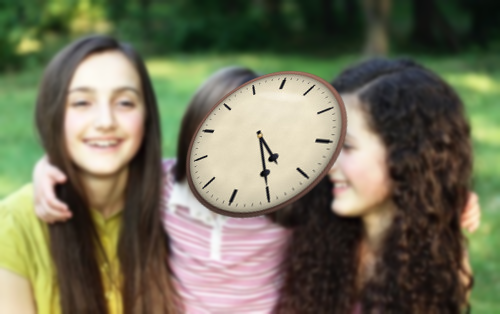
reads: 4,25
